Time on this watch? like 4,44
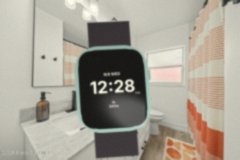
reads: 12,28
